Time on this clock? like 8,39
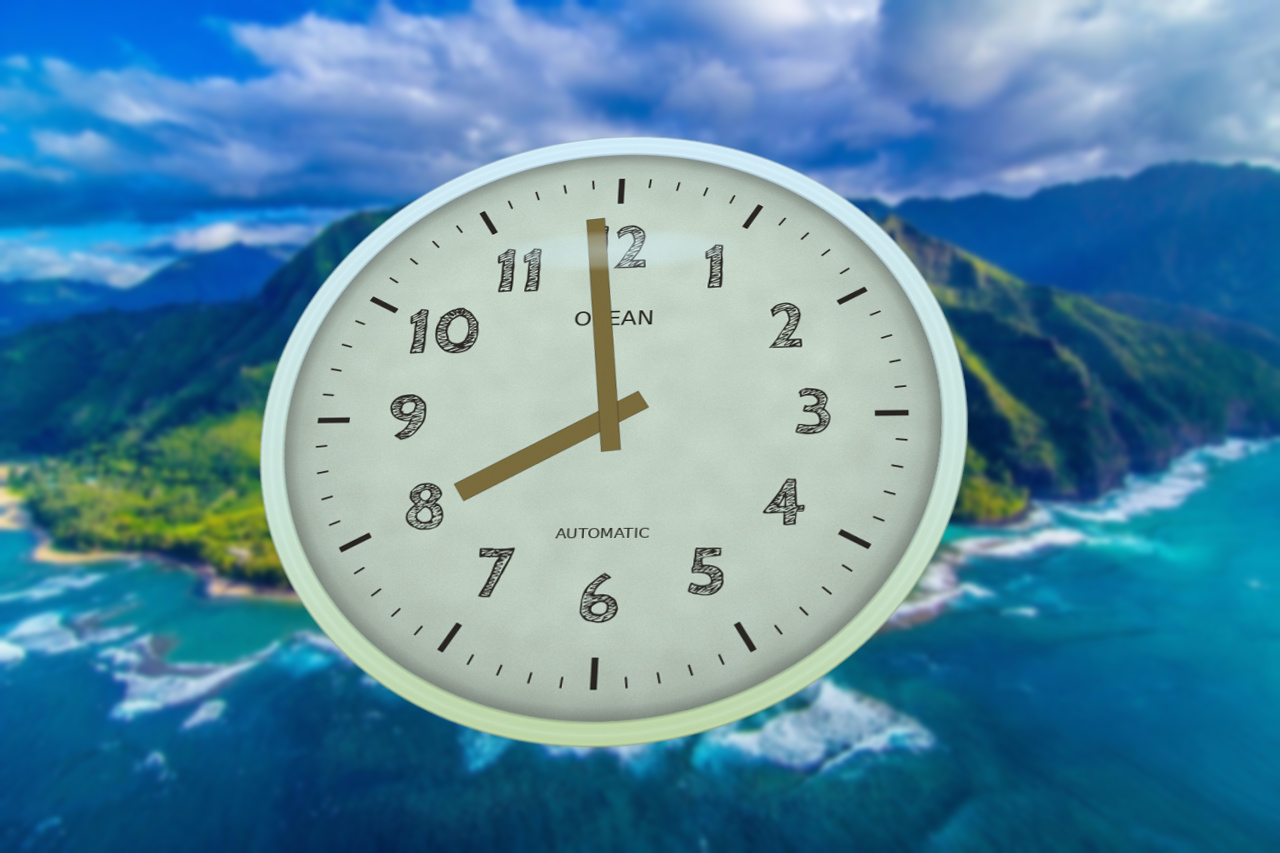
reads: 7,59
